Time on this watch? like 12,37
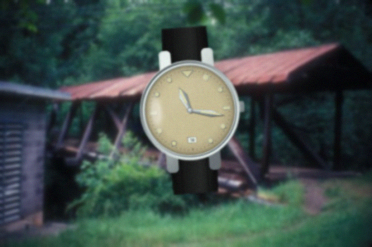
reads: 11,17
